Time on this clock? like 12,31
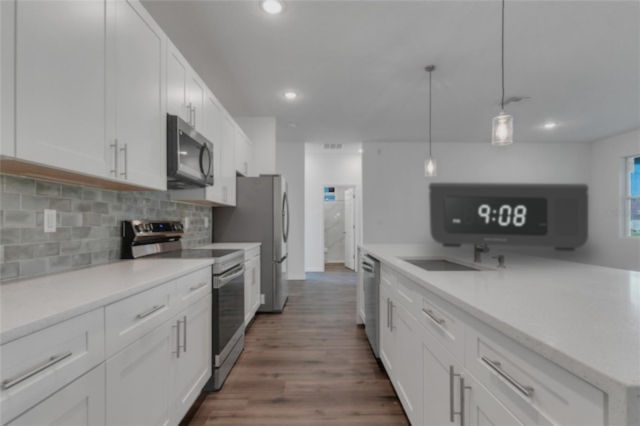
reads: 9,08
